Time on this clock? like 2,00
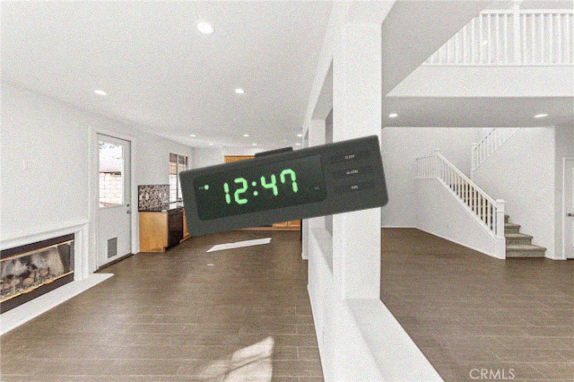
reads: 12,47
